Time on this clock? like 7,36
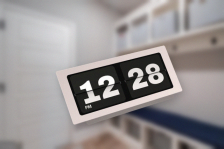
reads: 12,28
